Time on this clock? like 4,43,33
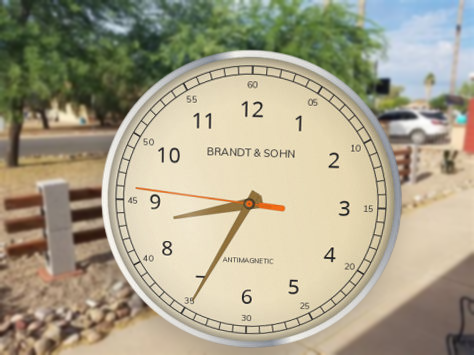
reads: 8,34,46
